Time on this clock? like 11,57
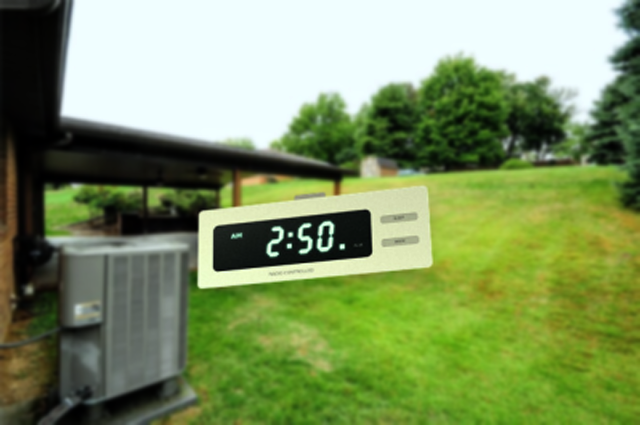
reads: 2,50
